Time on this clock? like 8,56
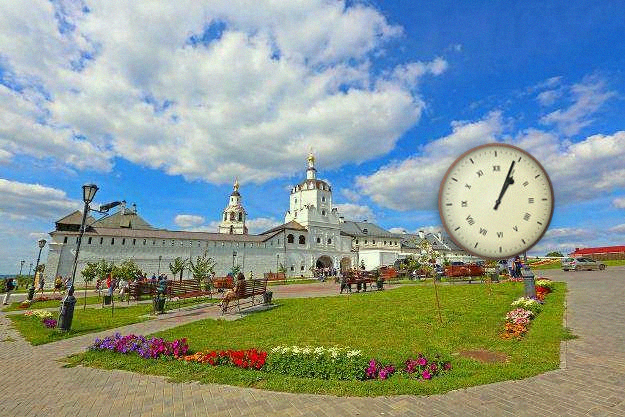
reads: 1,04
